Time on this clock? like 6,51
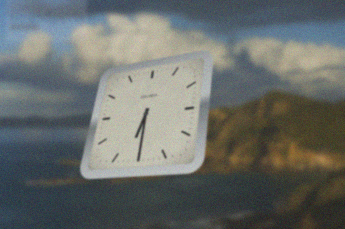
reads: 6,30
